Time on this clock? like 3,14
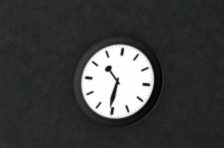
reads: 10,31
